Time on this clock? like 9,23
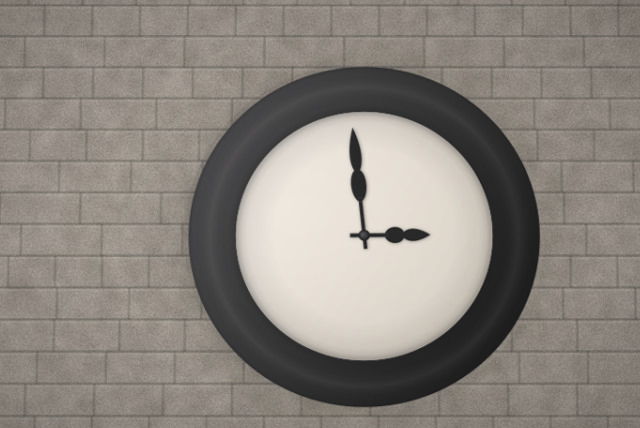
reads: 2,59
